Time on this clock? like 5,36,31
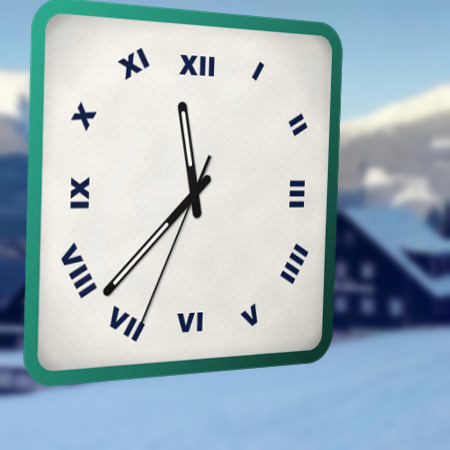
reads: 11,37,34
